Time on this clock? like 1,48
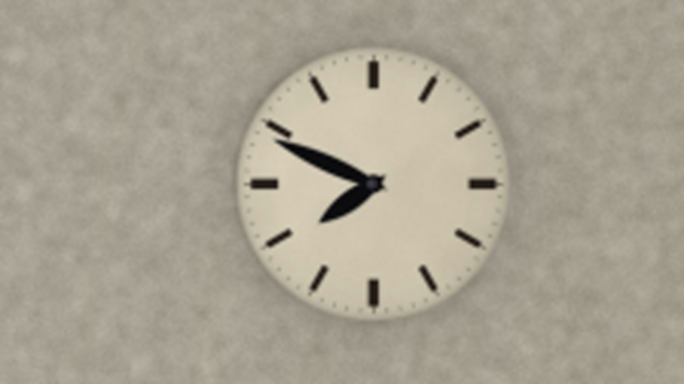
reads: 7,49
